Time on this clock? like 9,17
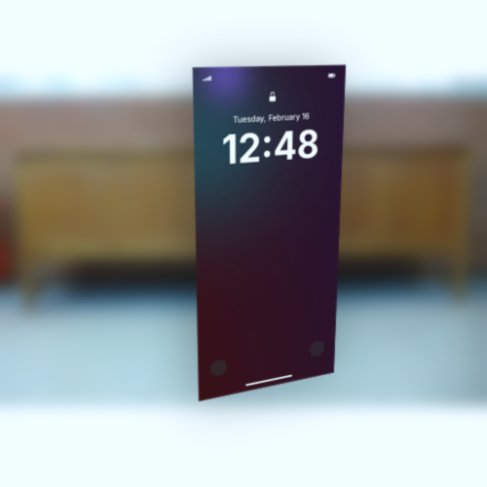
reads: 12,48
